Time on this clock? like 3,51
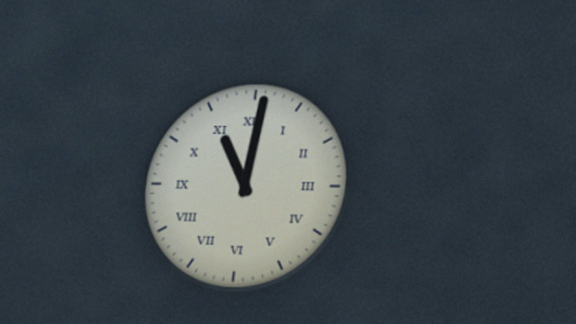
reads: 11,01
